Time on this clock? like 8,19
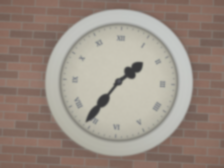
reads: 1,36
